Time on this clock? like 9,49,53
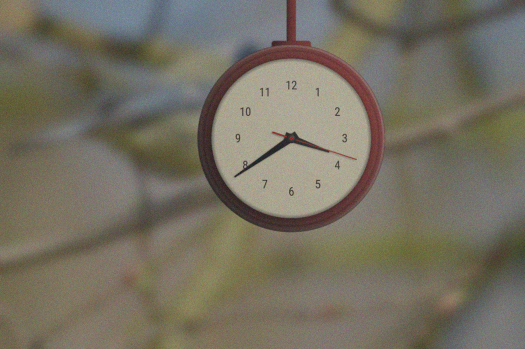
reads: 3,39,18
